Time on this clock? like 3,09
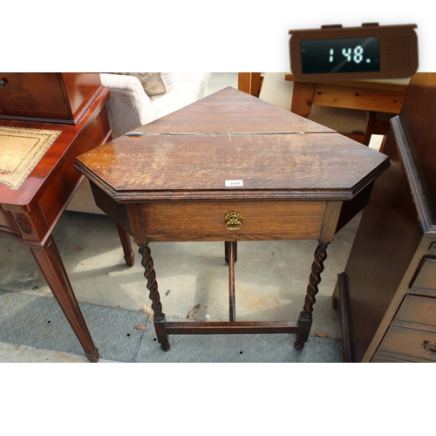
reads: 1,48
